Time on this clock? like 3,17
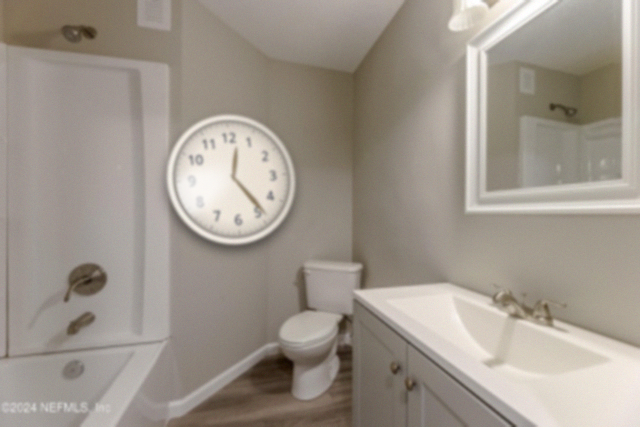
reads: 12,24
